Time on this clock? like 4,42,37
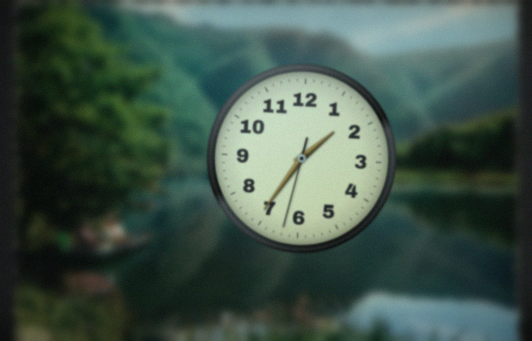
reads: 1,35,32
